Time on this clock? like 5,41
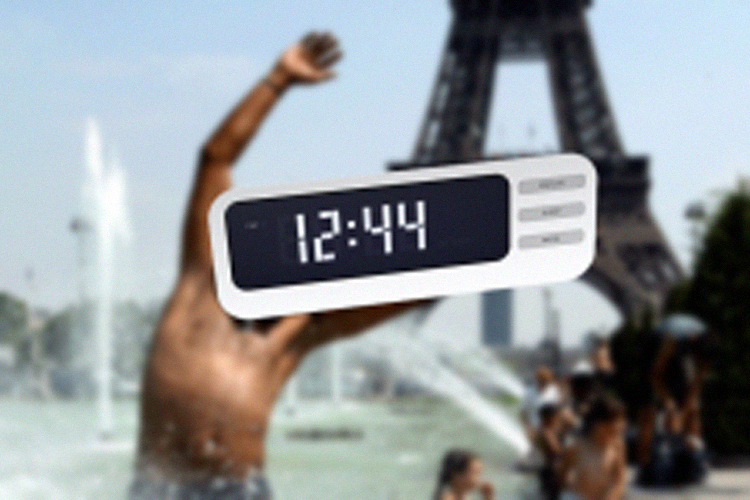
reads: 12,44
